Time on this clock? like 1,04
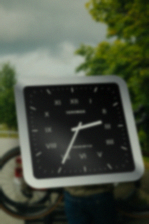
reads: 2,35
